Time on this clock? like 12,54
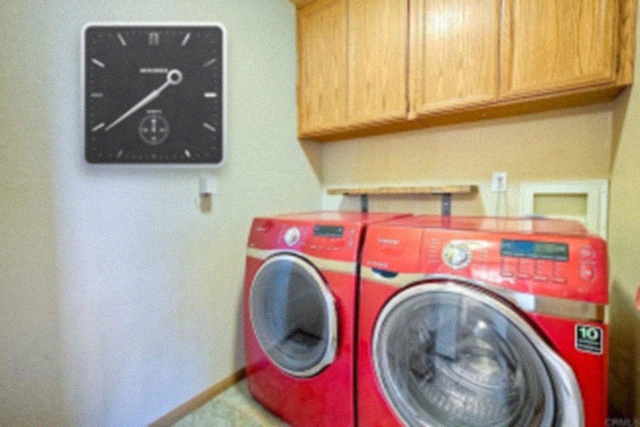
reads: 1,39
